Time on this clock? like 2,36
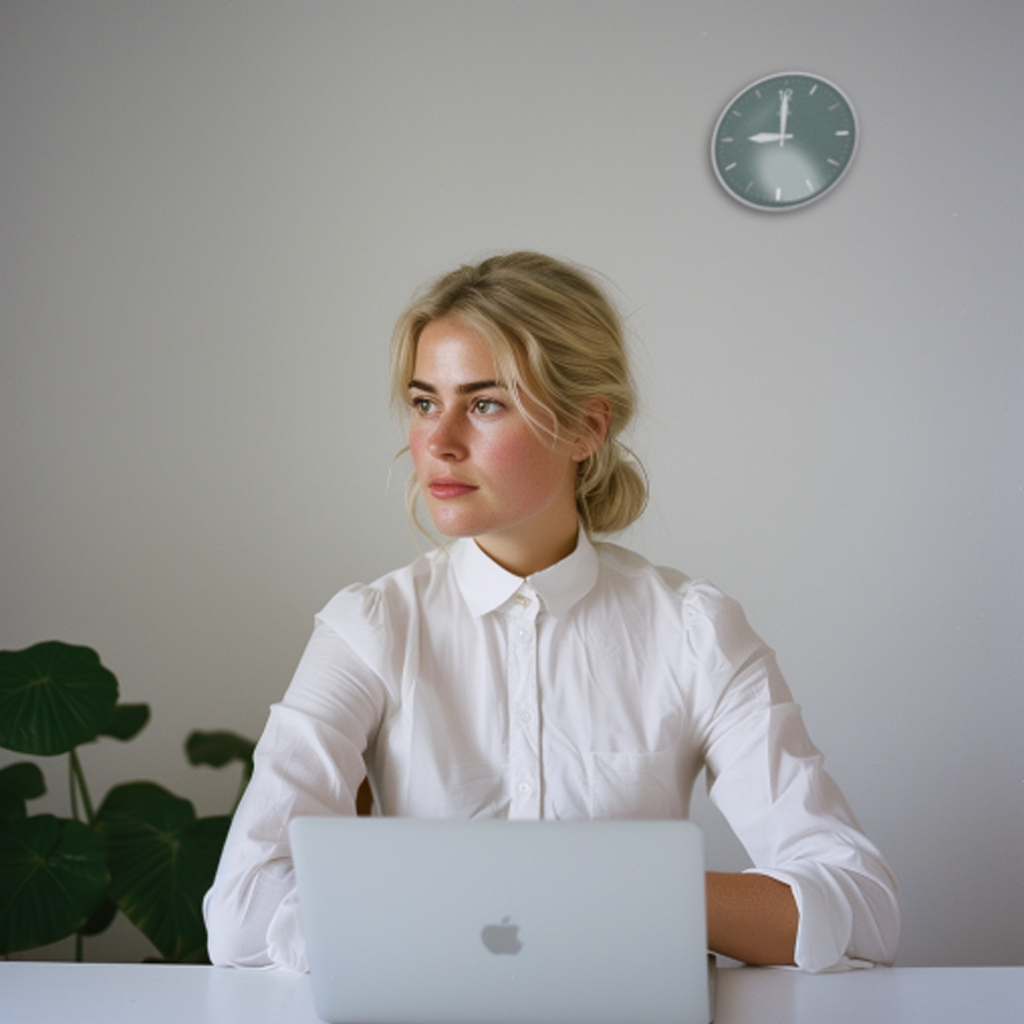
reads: 9,00
